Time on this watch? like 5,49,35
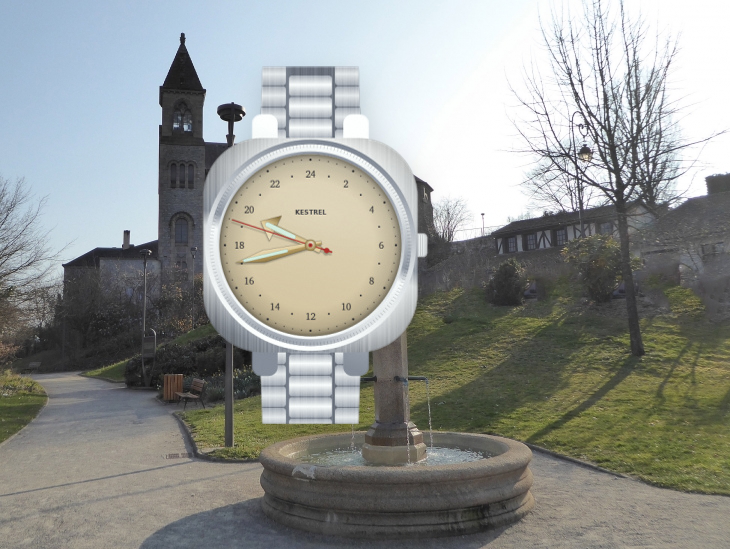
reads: 19,42,48
